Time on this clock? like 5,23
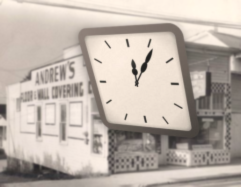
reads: 12,06
